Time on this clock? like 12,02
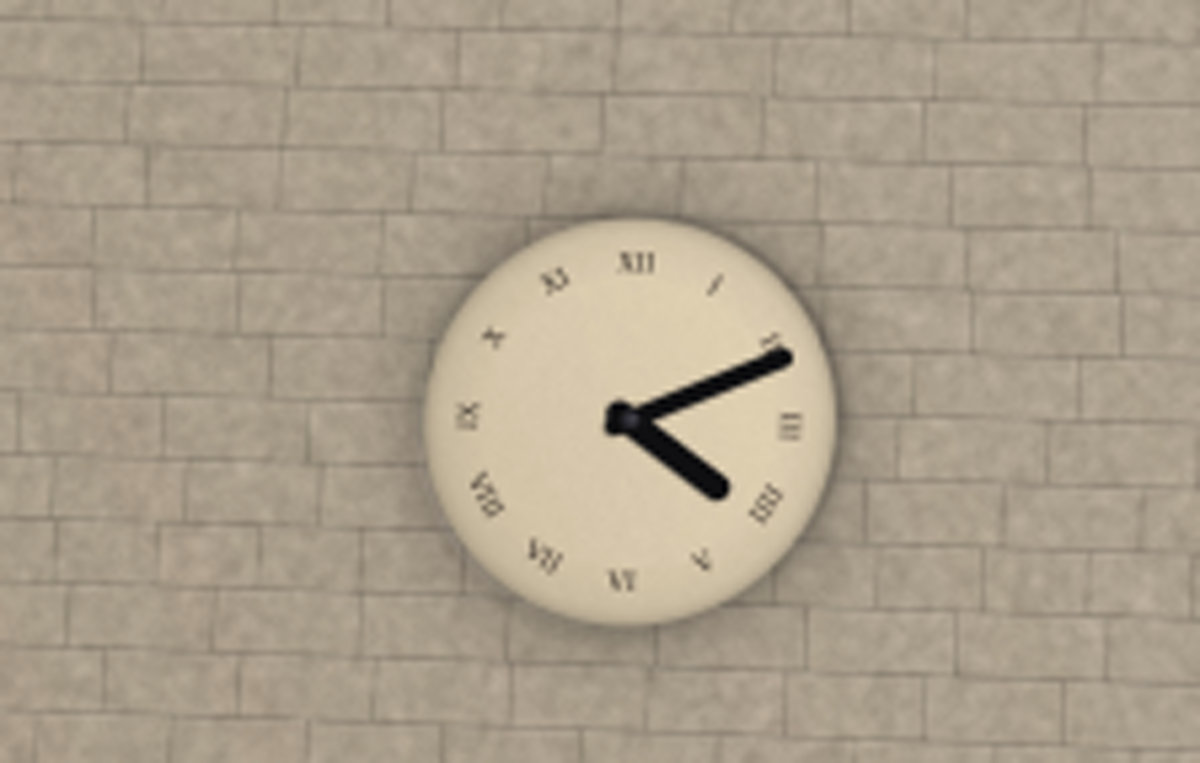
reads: 4,11
